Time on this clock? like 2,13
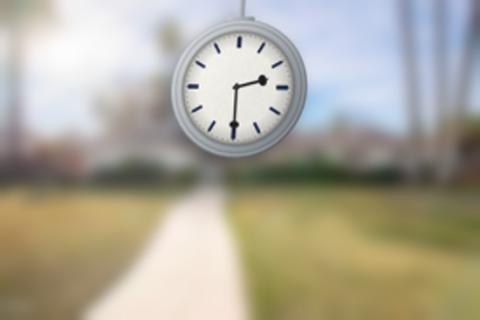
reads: 2,30
